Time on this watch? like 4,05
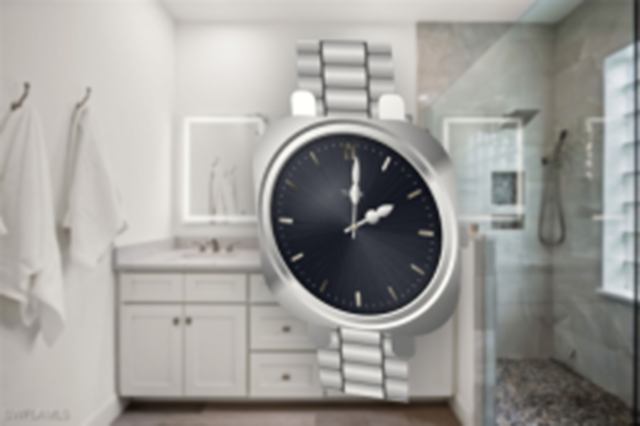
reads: 2,01
